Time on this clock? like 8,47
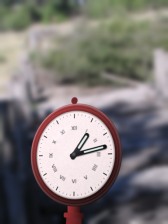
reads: 1,13
